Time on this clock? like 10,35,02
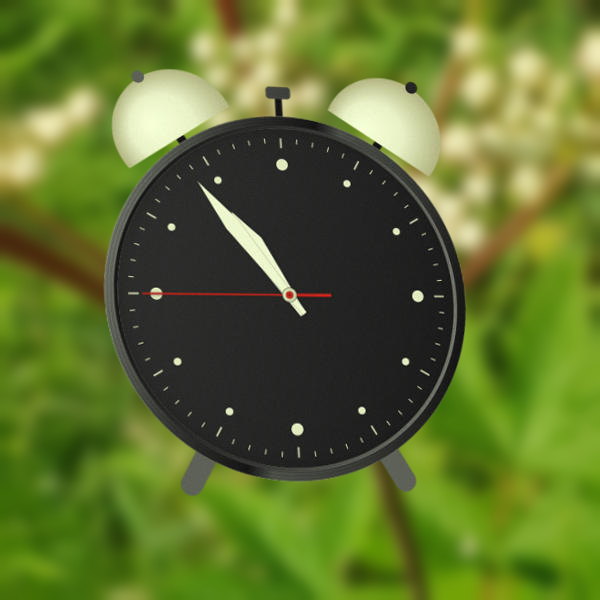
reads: 10,53,45
